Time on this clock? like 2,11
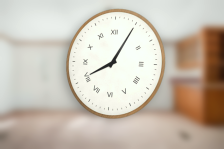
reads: 8,05
